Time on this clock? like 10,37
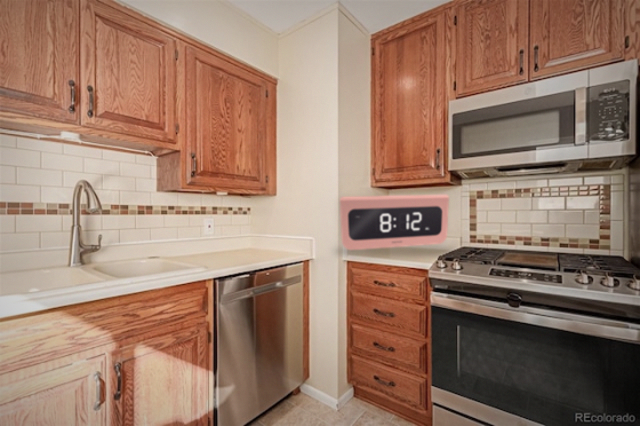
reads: 8,12
